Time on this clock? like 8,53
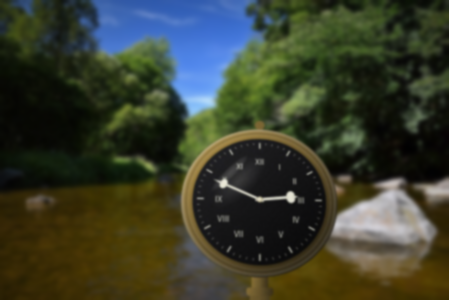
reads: 2,49
